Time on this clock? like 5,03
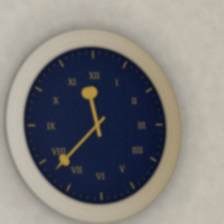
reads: 11,38
